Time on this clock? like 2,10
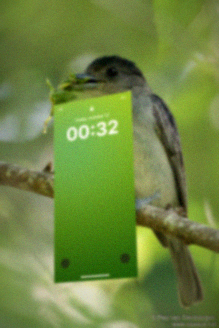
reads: 0,32
